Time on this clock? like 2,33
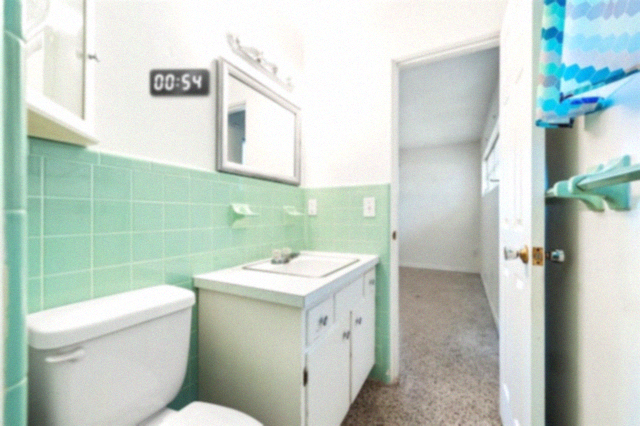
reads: 0,54
